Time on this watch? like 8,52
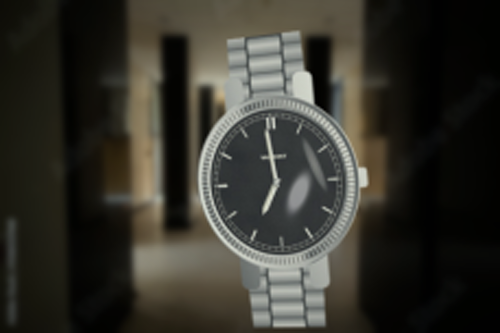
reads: 6,59
